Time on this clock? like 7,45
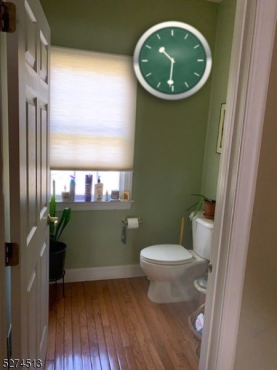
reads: 10,31
